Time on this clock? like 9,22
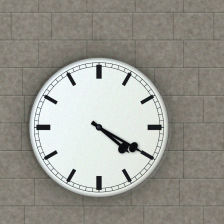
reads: 4,20
